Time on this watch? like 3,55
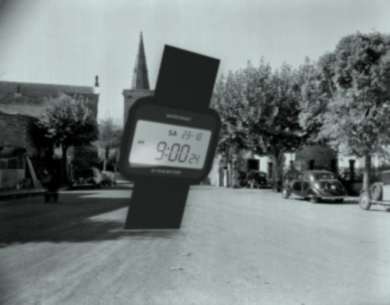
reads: 9,00
